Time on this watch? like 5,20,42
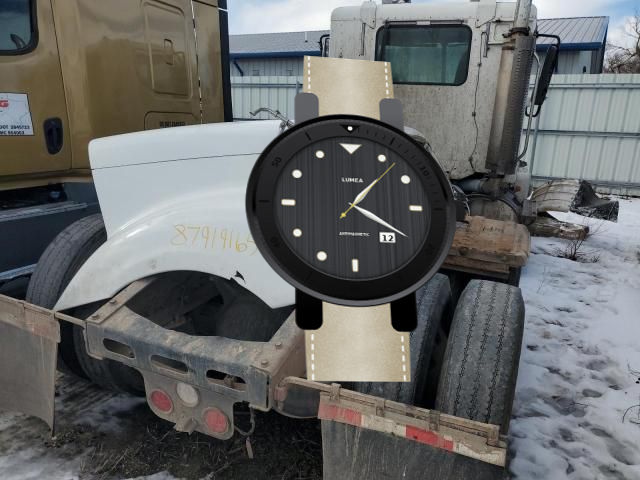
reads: 1,20,07
